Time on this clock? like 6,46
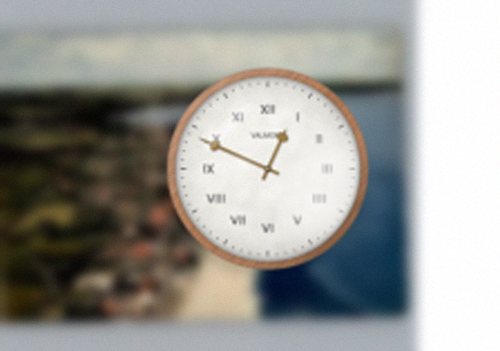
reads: 12,49
